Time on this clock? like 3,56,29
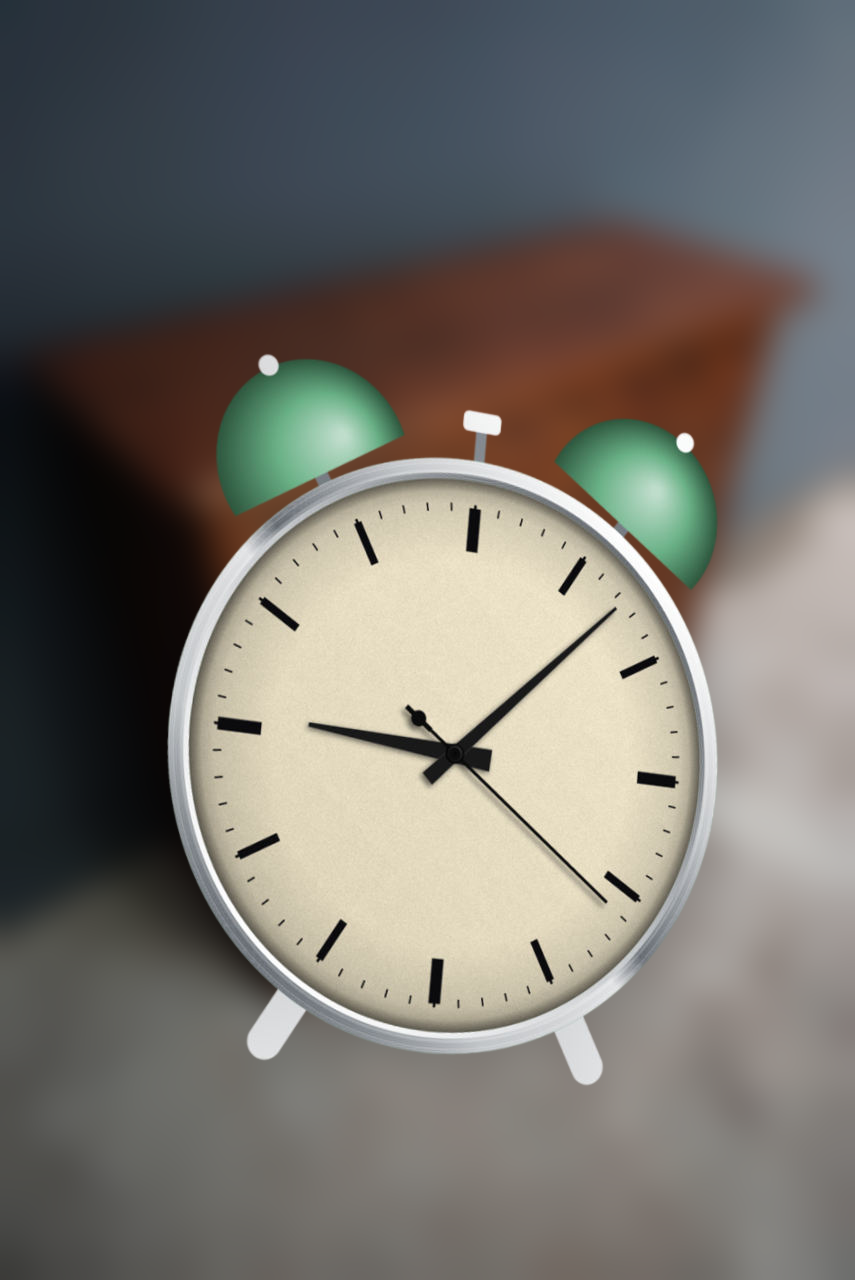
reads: 9,07,21
